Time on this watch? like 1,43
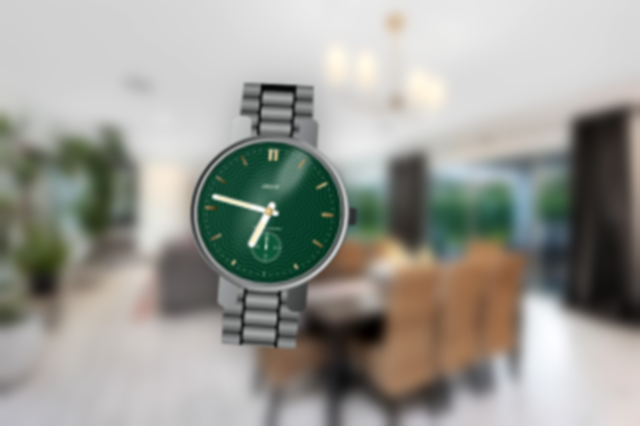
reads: 6,47
